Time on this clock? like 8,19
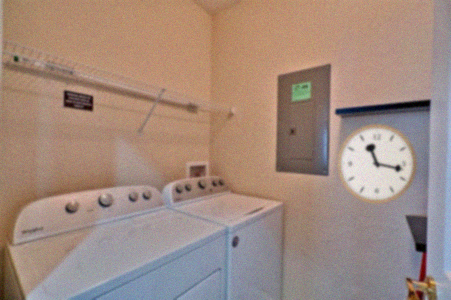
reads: 11,17
